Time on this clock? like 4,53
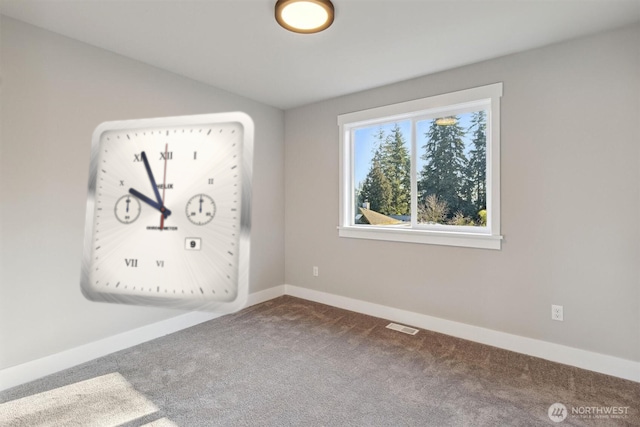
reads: 9,56
